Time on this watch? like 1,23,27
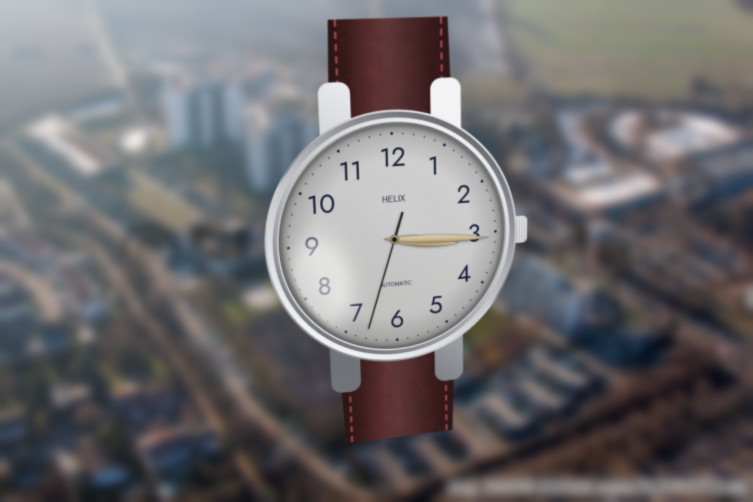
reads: 3,15,33
